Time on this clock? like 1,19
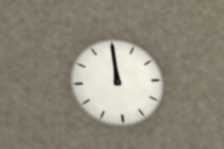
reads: 12,00
